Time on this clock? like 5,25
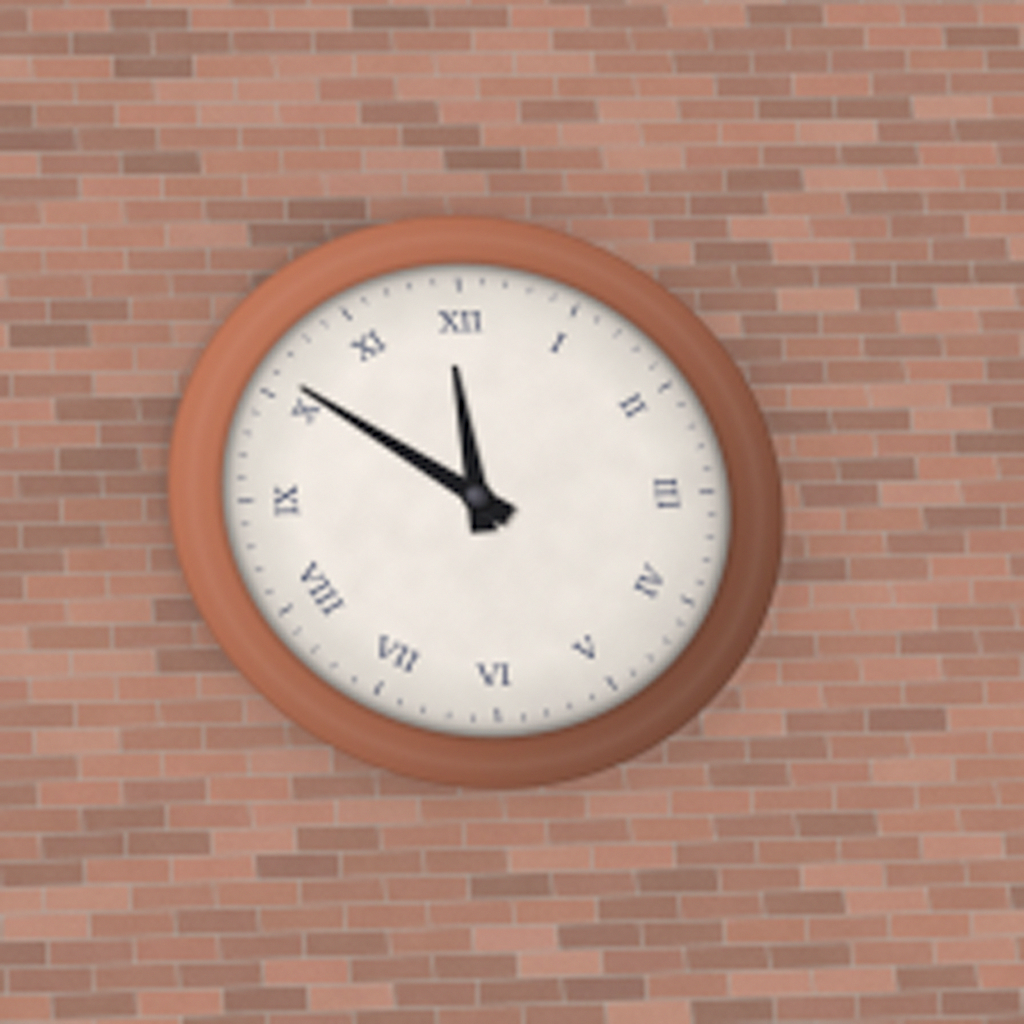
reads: 11,51
